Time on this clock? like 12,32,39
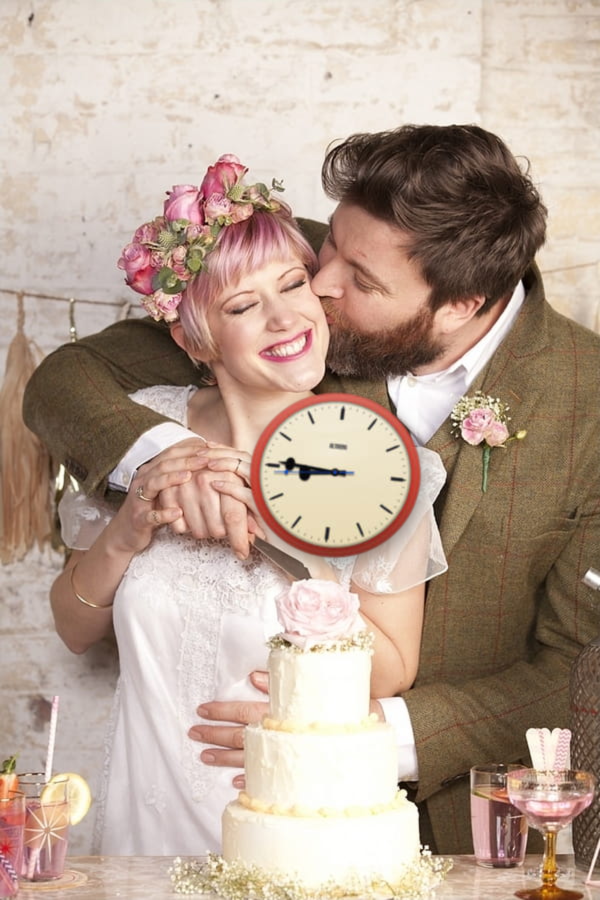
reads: 8,45,44
